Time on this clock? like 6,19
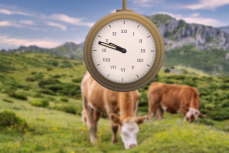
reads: 9,48
